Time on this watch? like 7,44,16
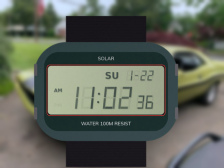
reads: 11,02,36
